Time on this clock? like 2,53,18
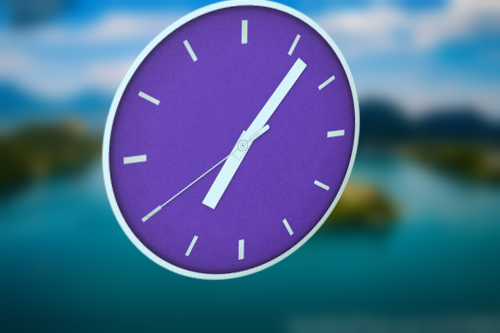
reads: 7,06,40
